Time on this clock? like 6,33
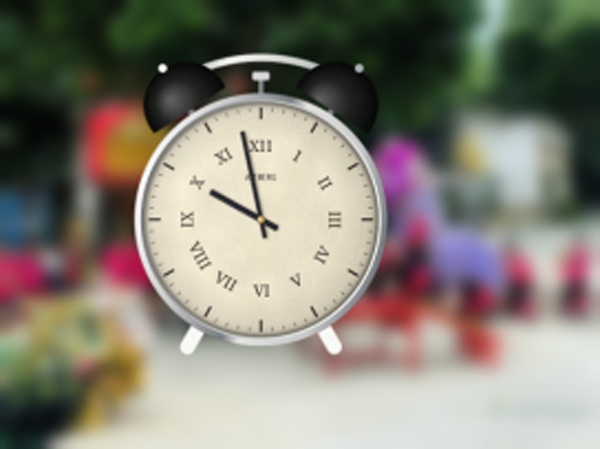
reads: 9,58
